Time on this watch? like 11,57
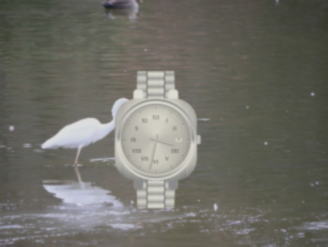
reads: 3,32
